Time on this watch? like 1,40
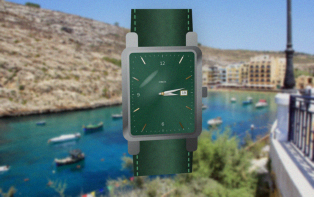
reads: 3,13
